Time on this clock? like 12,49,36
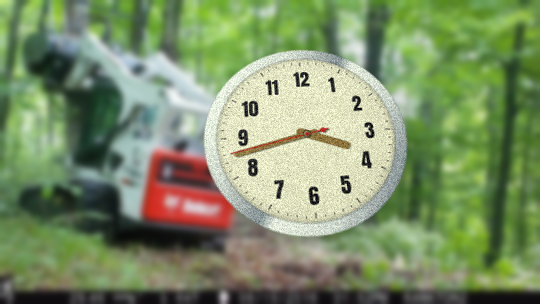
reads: 3,42,43
